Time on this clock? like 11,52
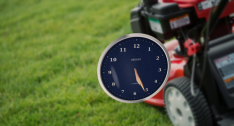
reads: 5,26
